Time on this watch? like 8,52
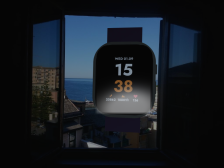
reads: 15,38
